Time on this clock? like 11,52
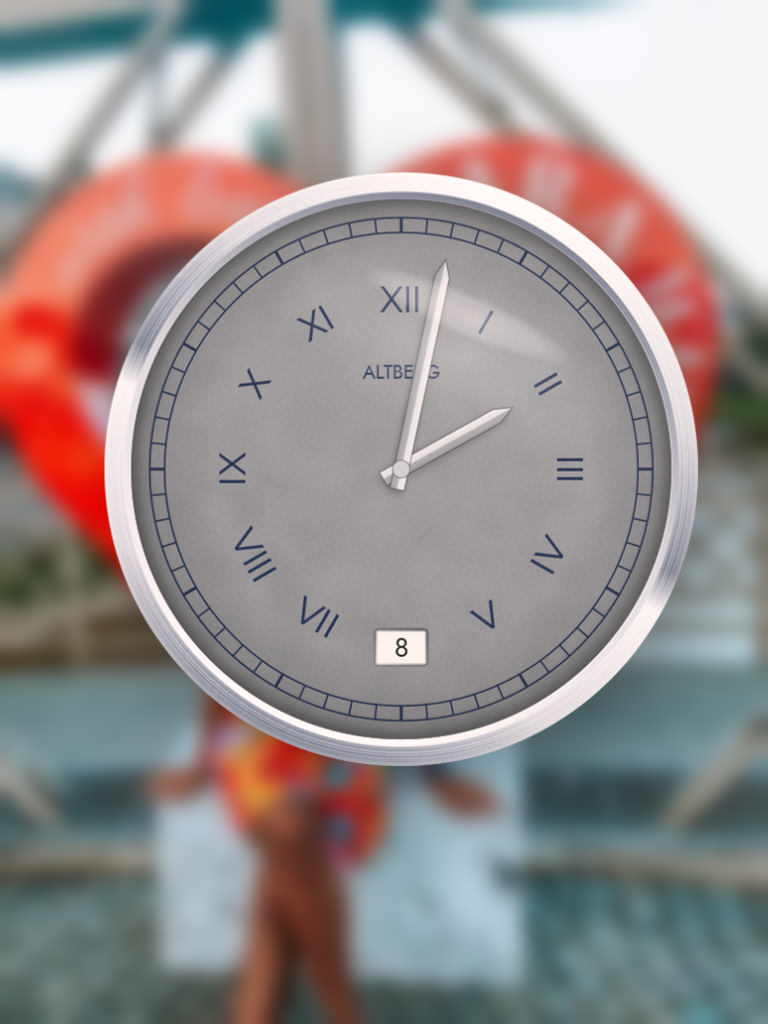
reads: 2,02
